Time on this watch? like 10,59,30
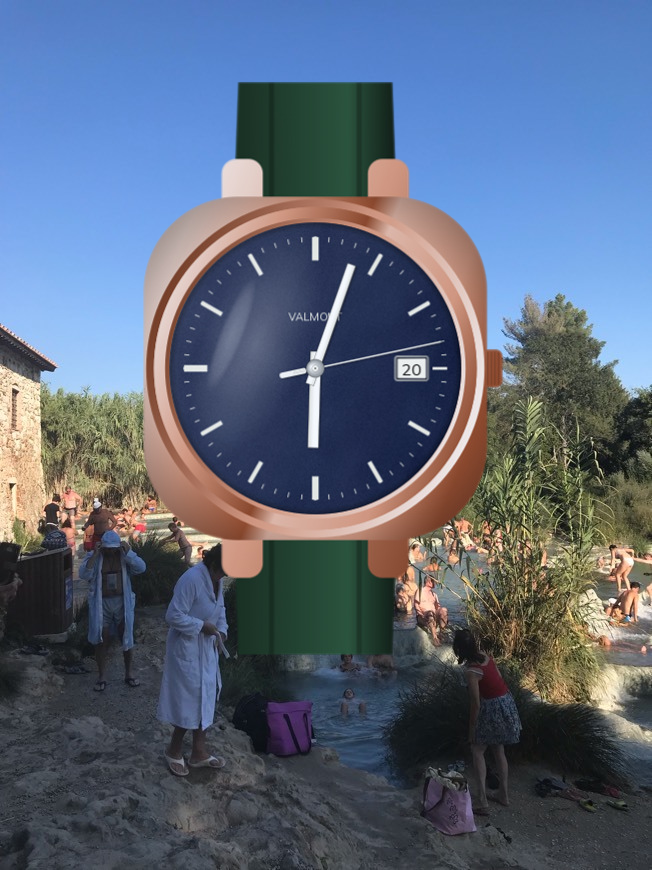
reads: 6,03,13
